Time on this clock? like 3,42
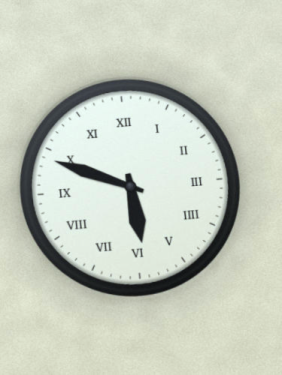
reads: 5,49
